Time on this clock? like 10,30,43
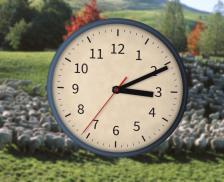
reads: 3,10,36
